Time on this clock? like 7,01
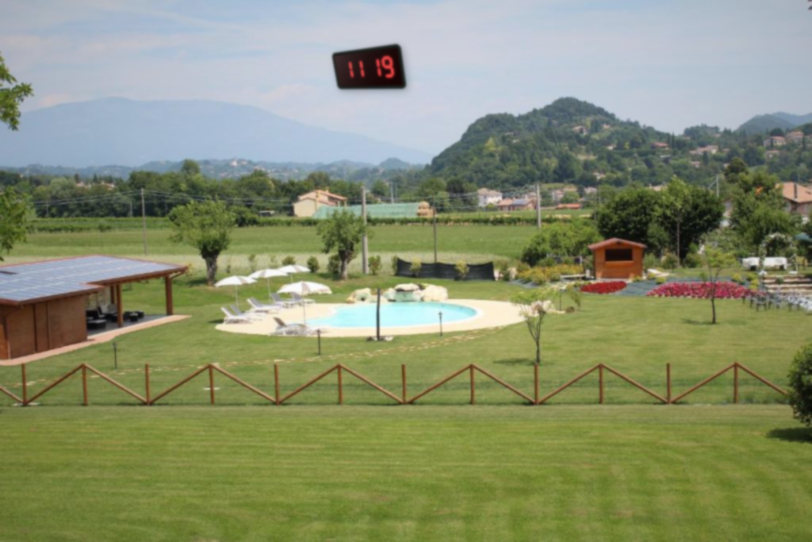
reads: 11,19
